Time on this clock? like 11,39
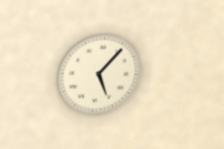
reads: 5,06
